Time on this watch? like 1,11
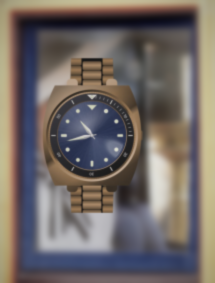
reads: 10,43
